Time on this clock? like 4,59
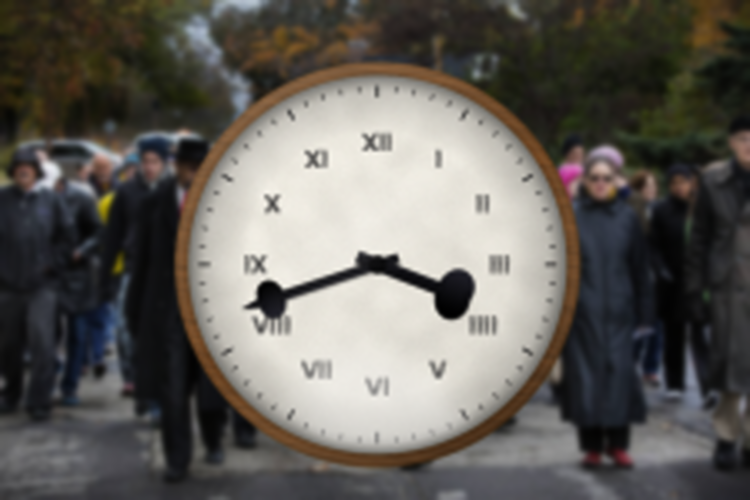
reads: 3,42
